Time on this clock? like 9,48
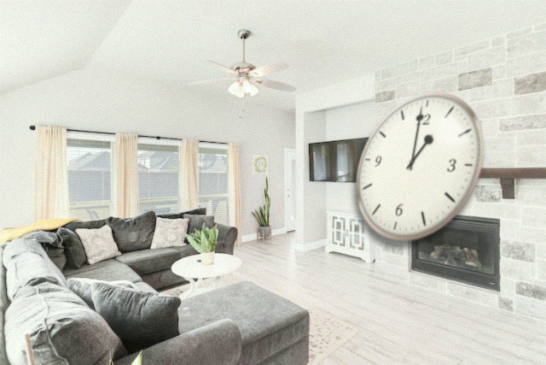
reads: 12,59
